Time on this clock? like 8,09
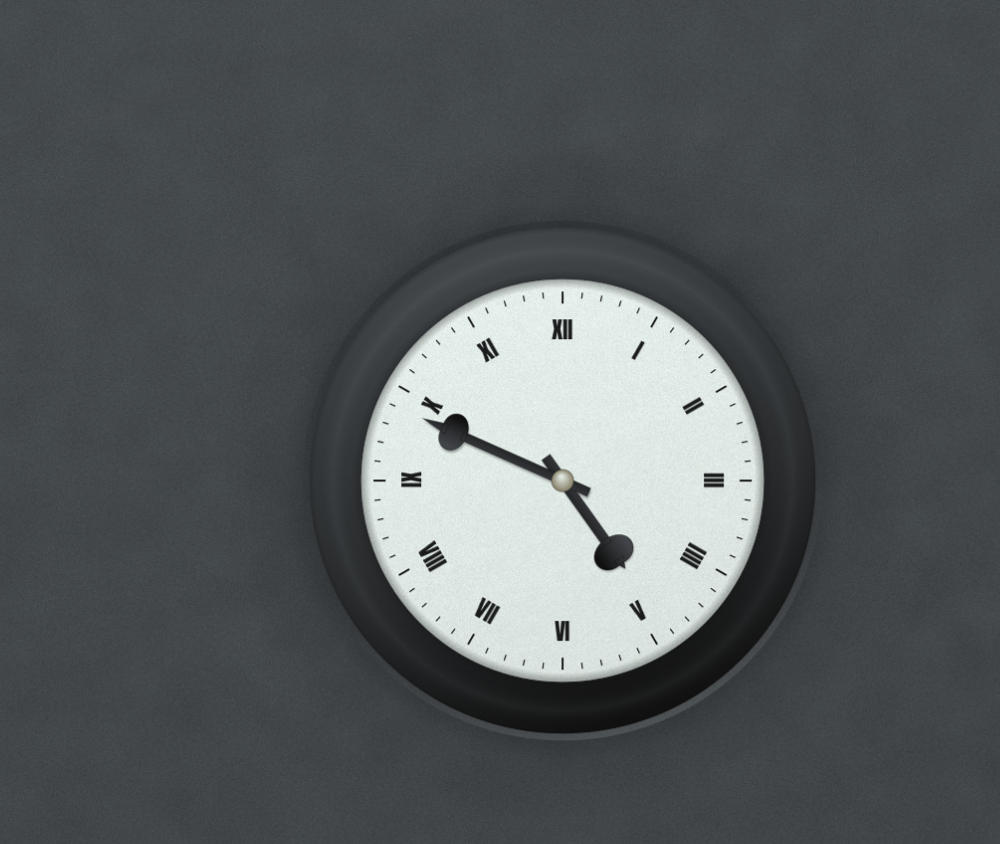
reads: 4,49
